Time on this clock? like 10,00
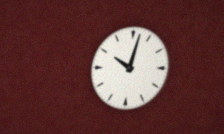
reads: 10,02
